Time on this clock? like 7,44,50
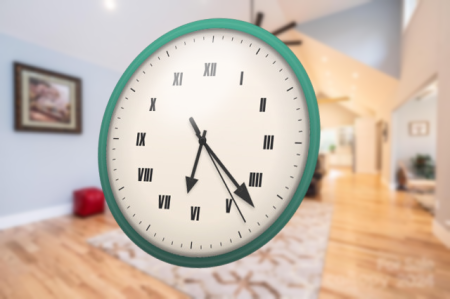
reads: 6,22,24
